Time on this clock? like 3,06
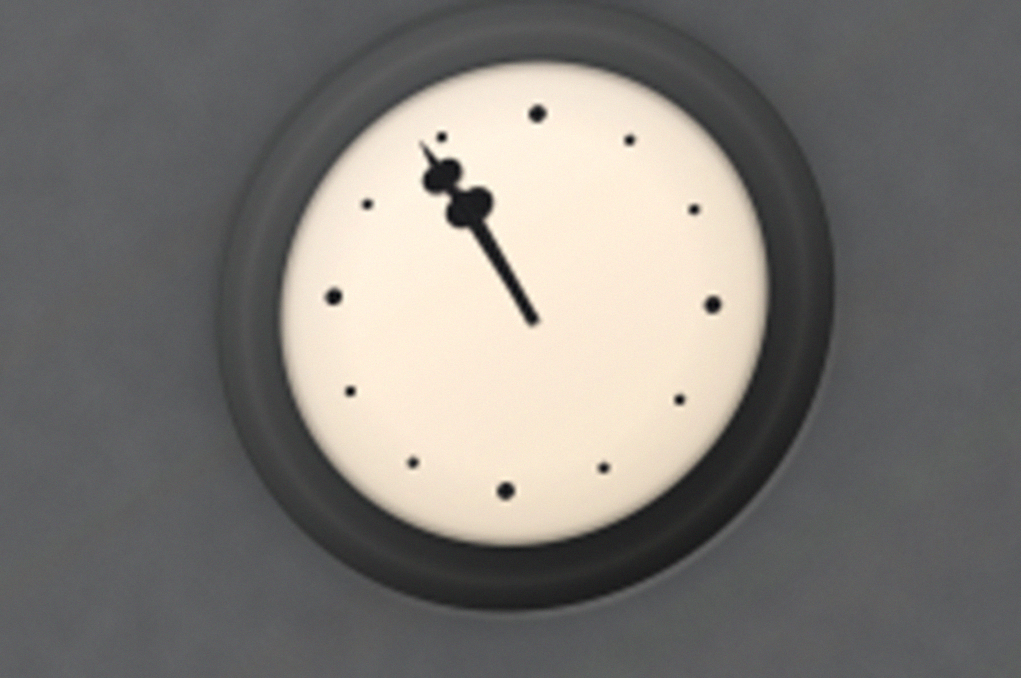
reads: 10,54
